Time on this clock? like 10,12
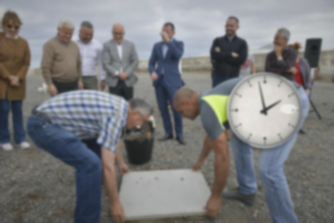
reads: 1,58
